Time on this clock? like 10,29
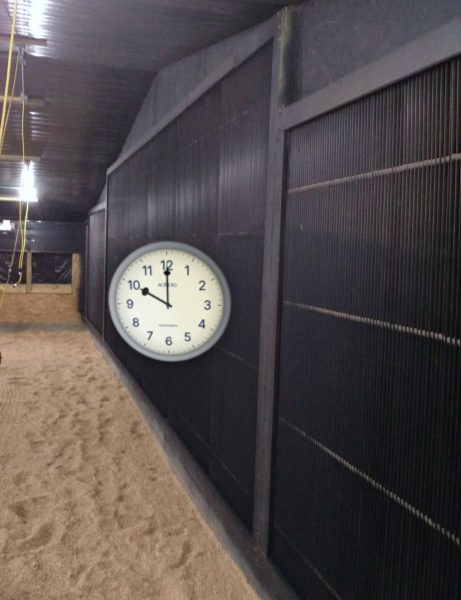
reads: 10,00
